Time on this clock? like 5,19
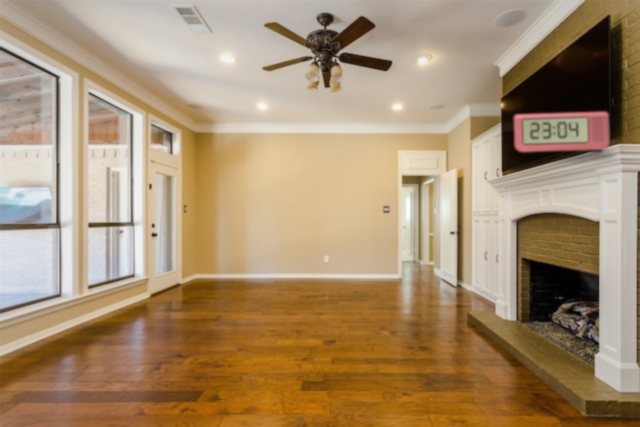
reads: 23,04
